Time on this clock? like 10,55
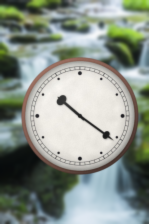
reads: 10,21
